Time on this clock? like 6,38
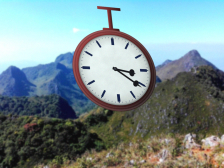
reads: 3,21
